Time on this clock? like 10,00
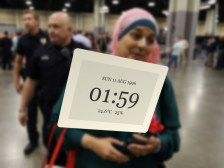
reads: 1,59
